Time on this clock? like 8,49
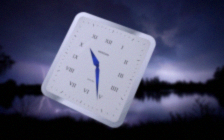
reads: 10,26
